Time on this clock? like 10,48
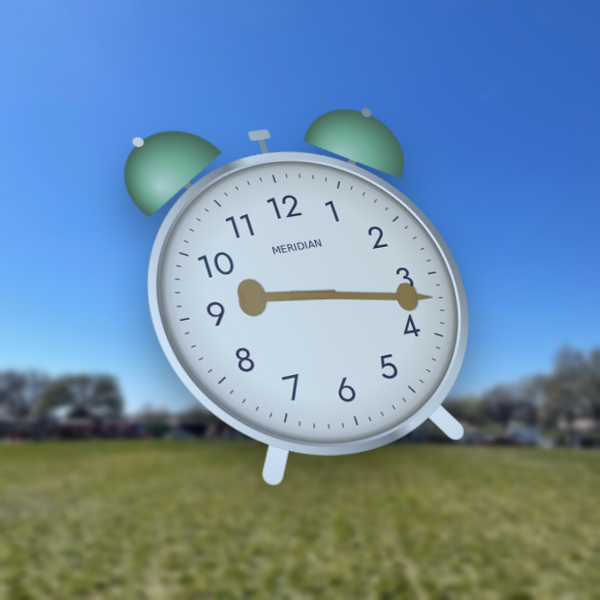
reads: 9,17
